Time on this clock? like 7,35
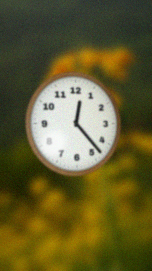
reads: 12,23
